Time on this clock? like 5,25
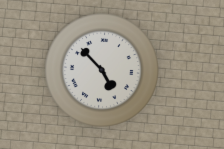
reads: 4,52
